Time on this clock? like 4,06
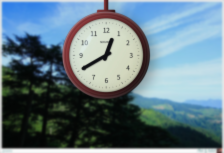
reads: 12,40
